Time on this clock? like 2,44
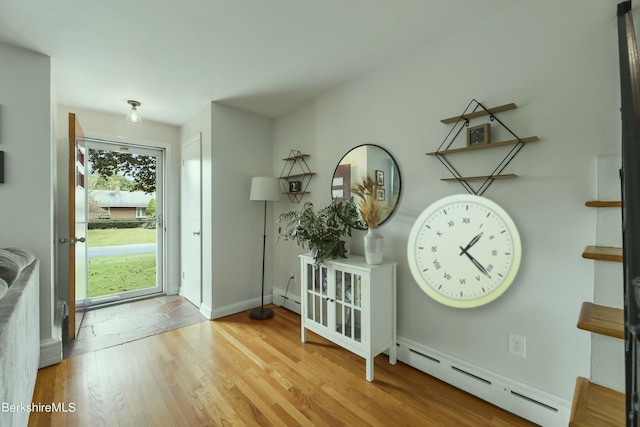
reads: 1,22
